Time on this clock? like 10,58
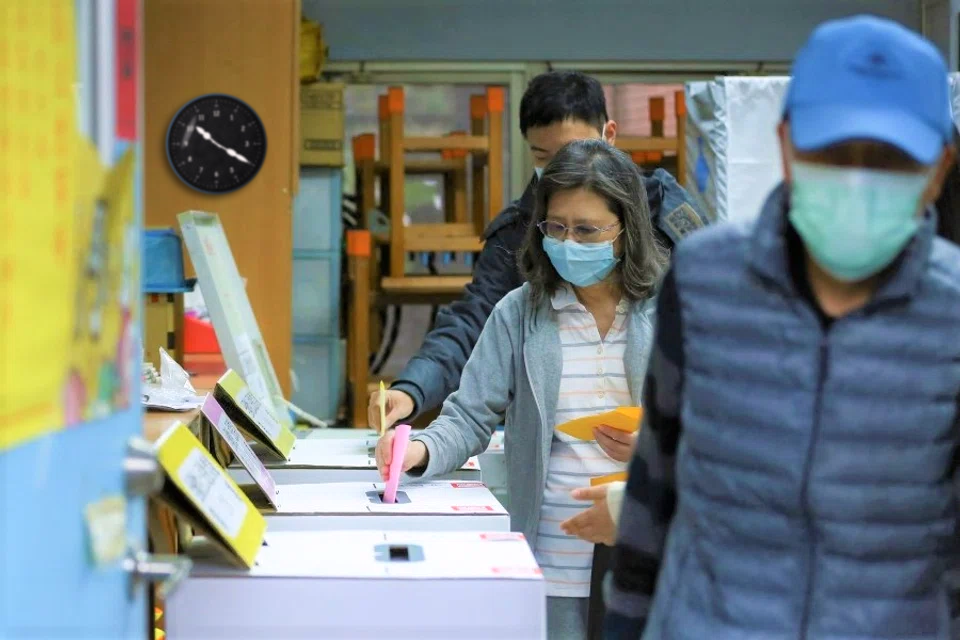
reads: 10,20
